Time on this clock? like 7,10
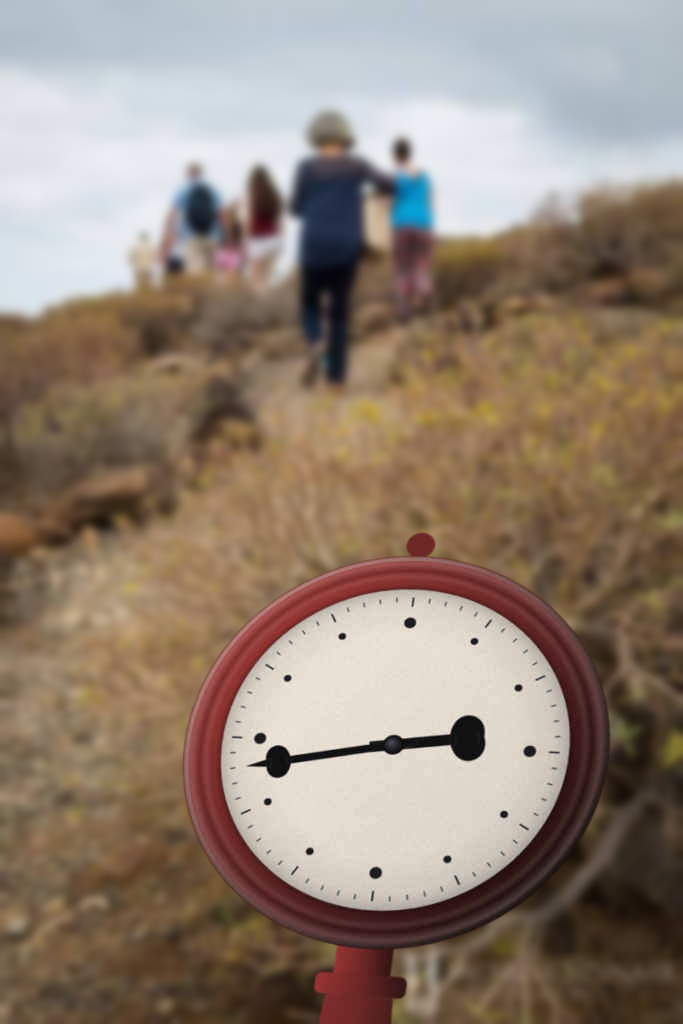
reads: 2,43
